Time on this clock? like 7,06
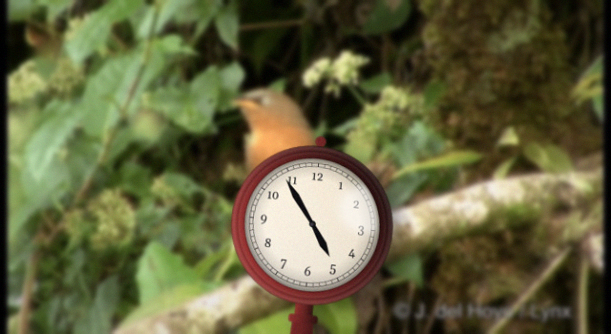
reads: 4,54
